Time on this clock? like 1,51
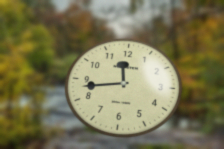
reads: 11,43
